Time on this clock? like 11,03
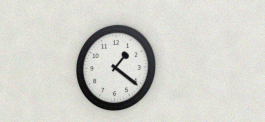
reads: 1,21
